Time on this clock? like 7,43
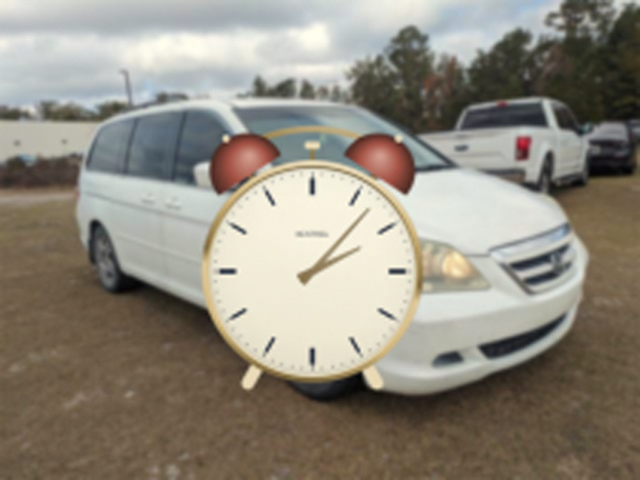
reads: 2,07
